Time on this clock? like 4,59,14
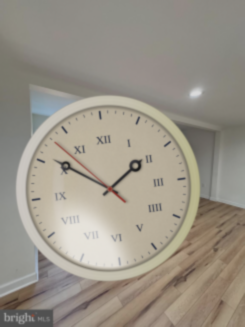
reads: 1,50,53
